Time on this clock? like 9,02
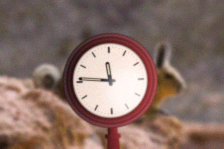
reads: 11,46
